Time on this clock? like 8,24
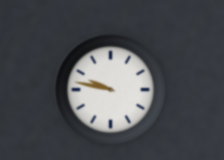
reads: 9,47
